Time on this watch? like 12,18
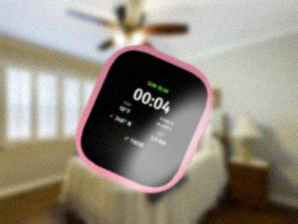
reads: 0,04
